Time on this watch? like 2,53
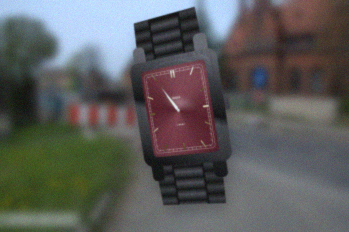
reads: 10,55
